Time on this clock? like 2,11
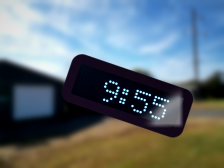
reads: 9,55
